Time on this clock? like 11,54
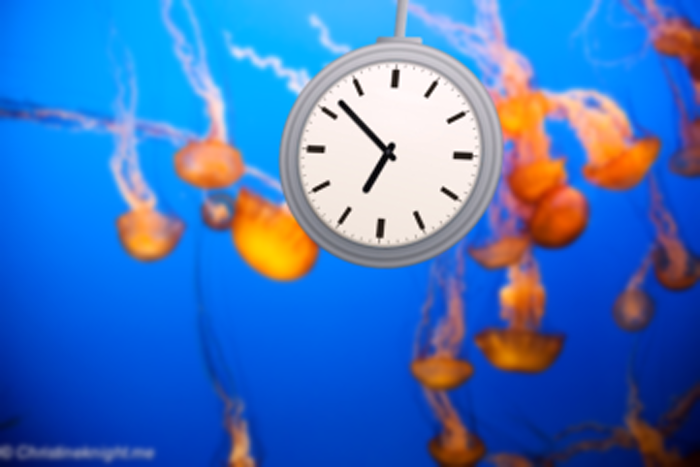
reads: 6,52
